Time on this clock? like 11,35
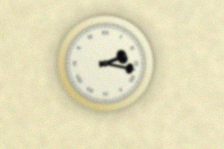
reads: 2,17
